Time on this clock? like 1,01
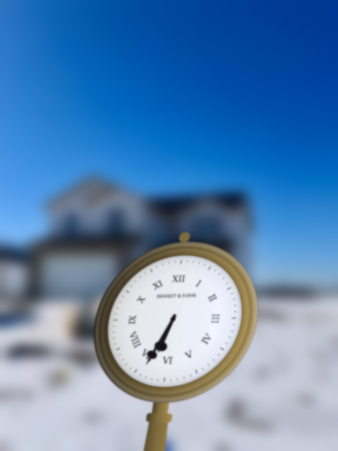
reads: 6,34
